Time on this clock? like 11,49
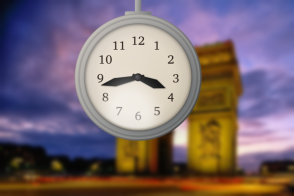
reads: 3,43
